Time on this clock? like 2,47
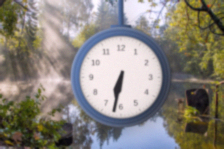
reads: 6,32
